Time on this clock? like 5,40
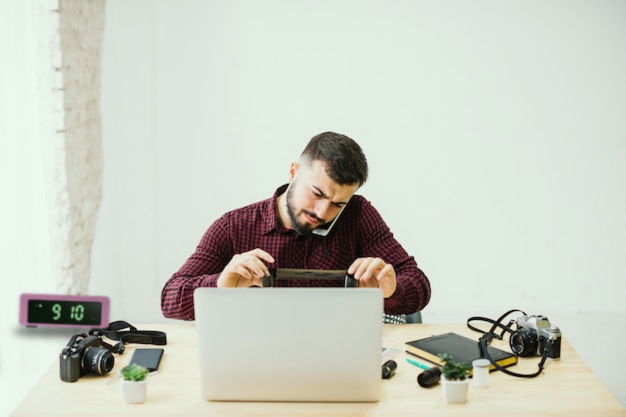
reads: 9,10
